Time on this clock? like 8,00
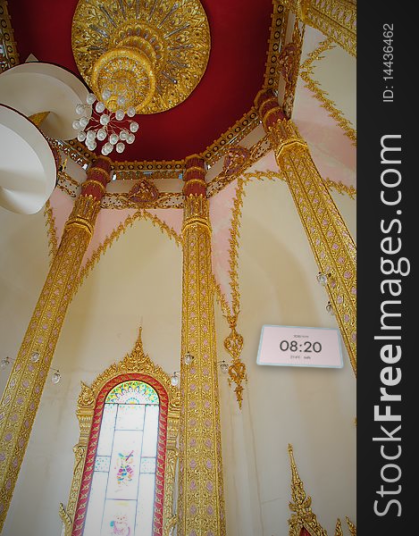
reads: 8,20
